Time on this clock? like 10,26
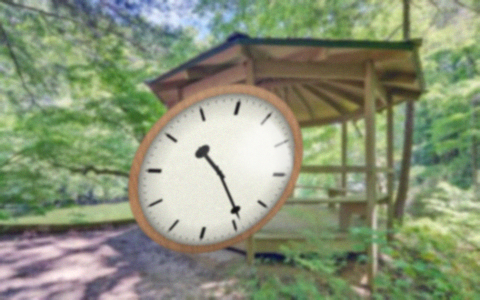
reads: 10,24
